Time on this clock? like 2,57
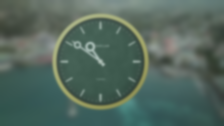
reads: 10,51
